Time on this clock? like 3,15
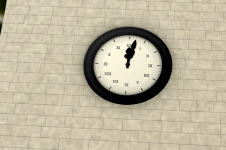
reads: 12,02
